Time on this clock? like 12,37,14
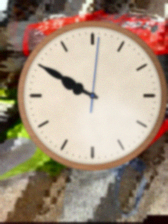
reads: 9,50,01
